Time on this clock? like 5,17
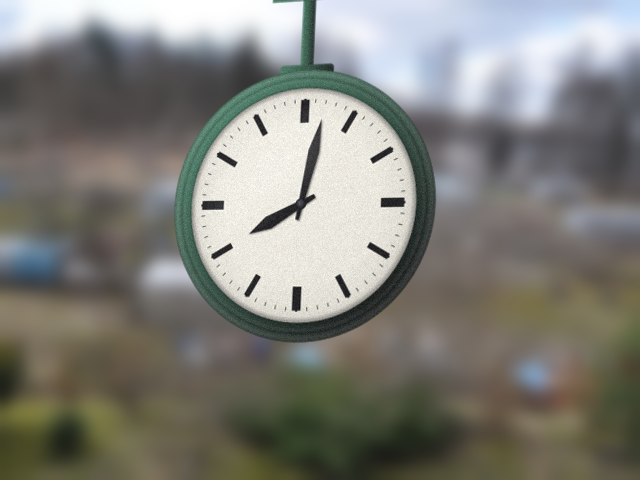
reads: 8,02
